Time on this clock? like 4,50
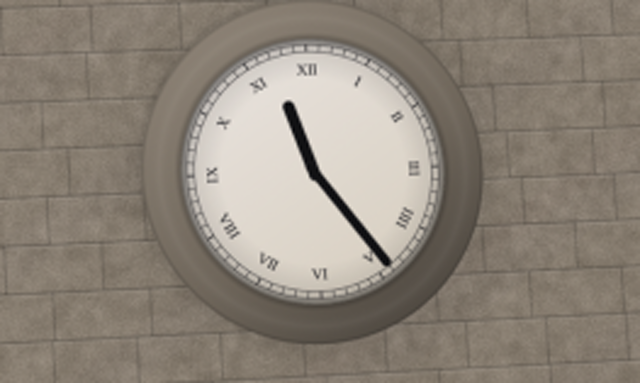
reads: 11,24
